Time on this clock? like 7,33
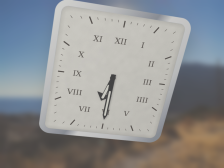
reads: 6,30
